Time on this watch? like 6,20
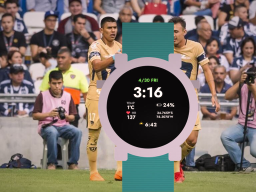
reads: 3,16
